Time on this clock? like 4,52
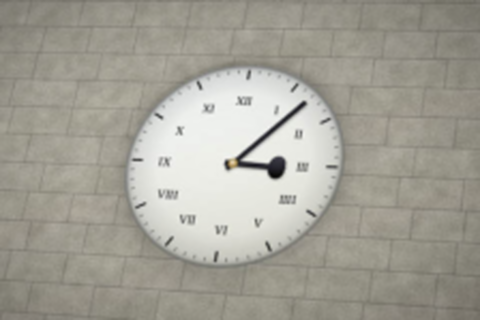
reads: 3,07
